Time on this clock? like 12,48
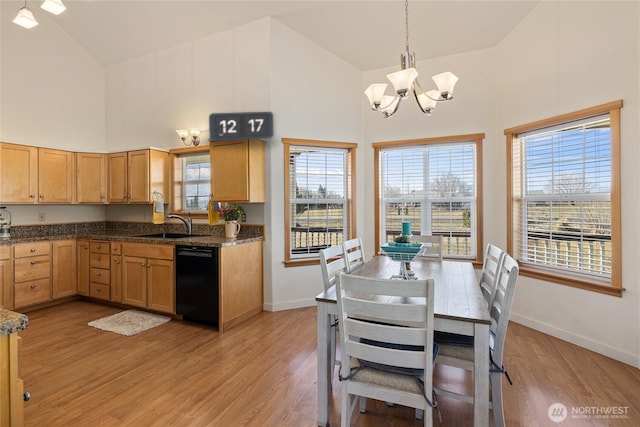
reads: 12,17
